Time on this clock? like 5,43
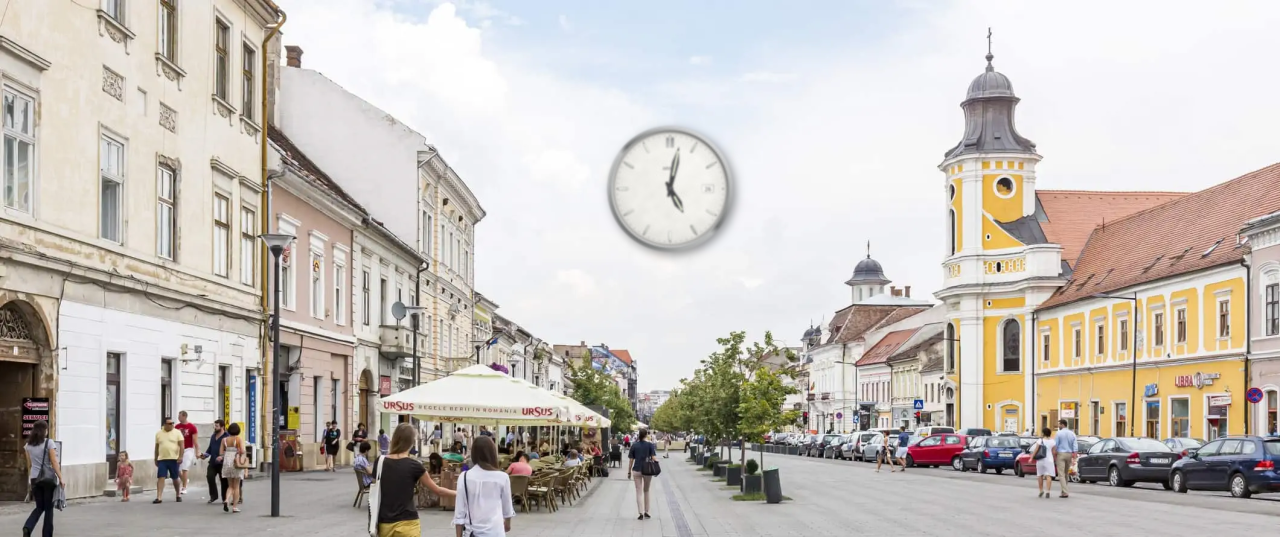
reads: 5,02
